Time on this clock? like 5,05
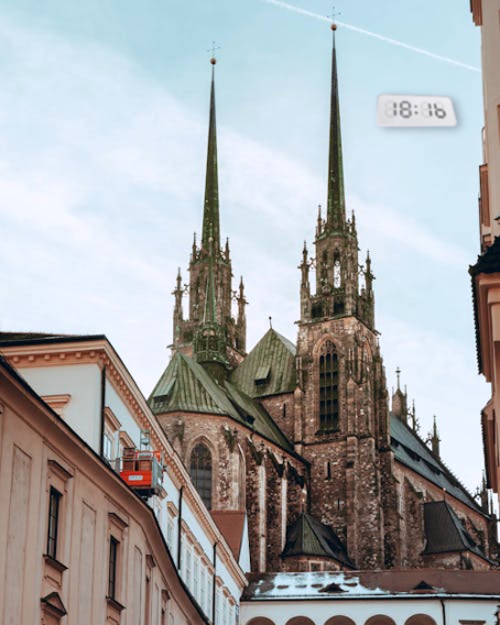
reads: 18,16
